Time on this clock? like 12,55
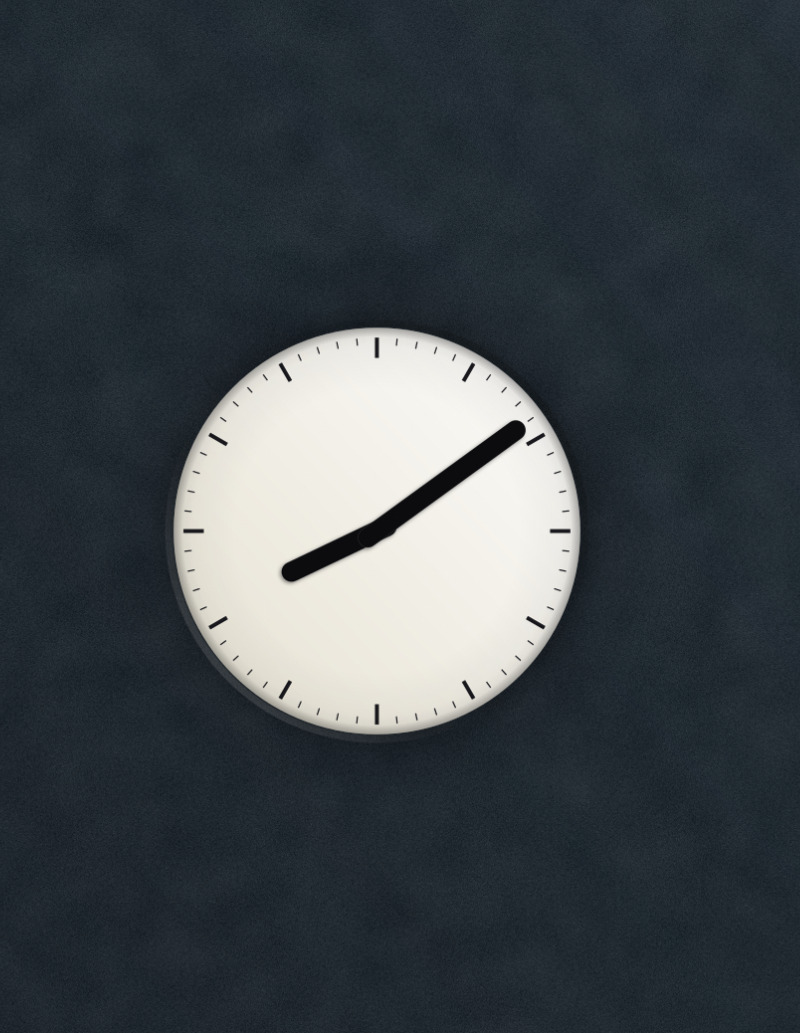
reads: 8,09
